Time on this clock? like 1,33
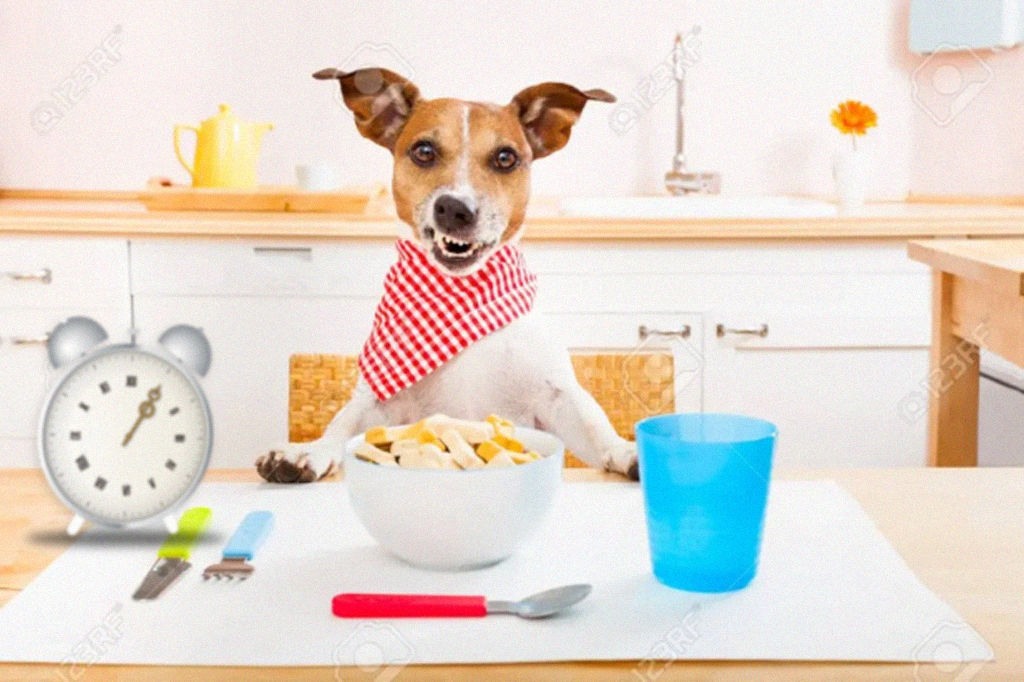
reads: 1,05
